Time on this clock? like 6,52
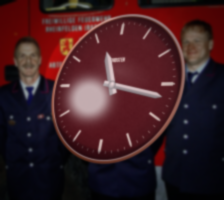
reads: 11,17
